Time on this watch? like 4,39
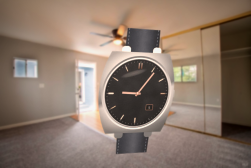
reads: 9,06
